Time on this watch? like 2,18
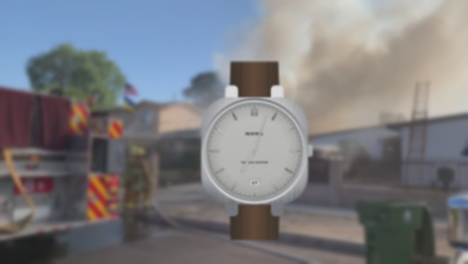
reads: 7,03
